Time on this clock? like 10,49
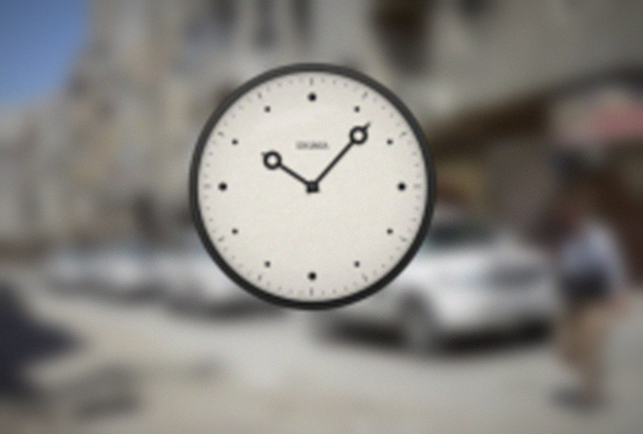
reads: 10,07
